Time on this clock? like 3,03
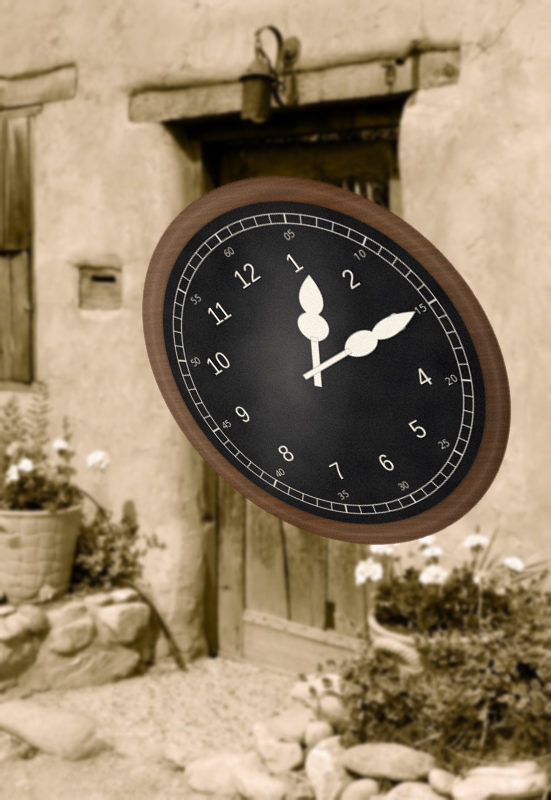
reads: 1,15
